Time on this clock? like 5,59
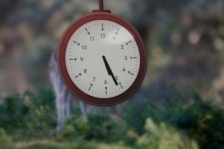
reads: 5,26
